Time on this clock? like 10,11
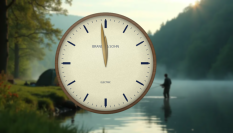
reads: 11,59
